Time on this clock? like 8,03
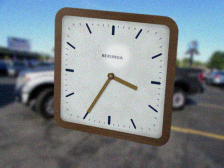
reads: 3,35
